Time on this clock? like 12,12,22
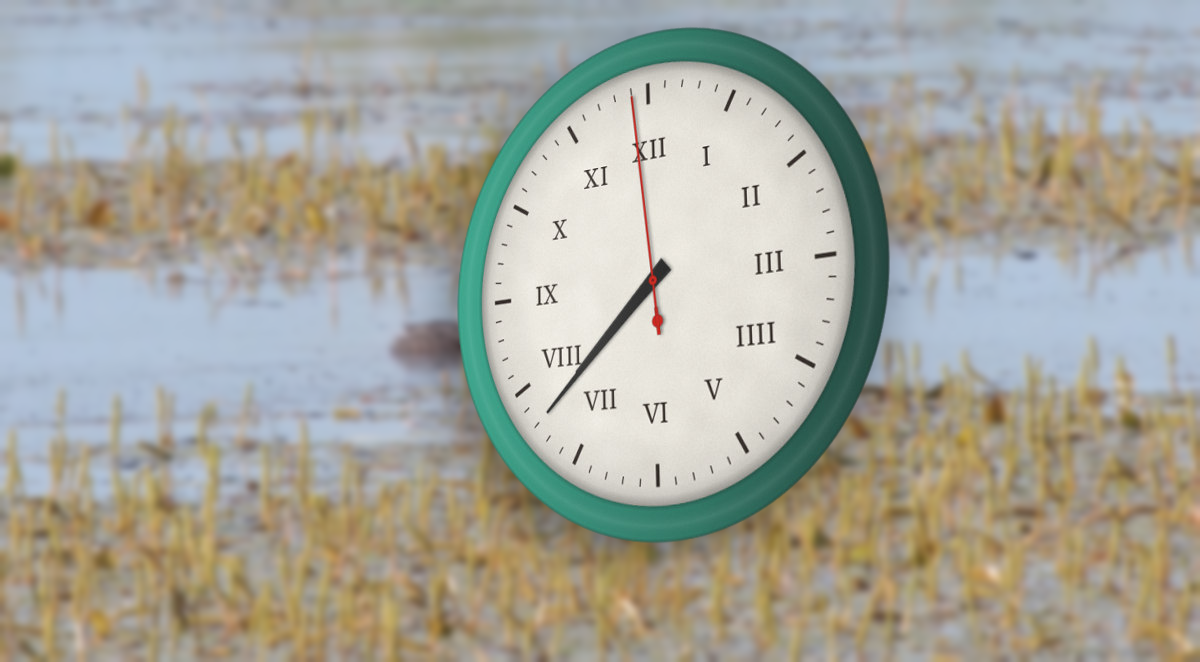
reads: 7,37,59
